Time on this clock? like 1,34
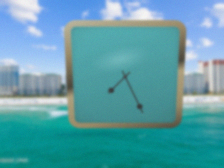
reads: 7,26
